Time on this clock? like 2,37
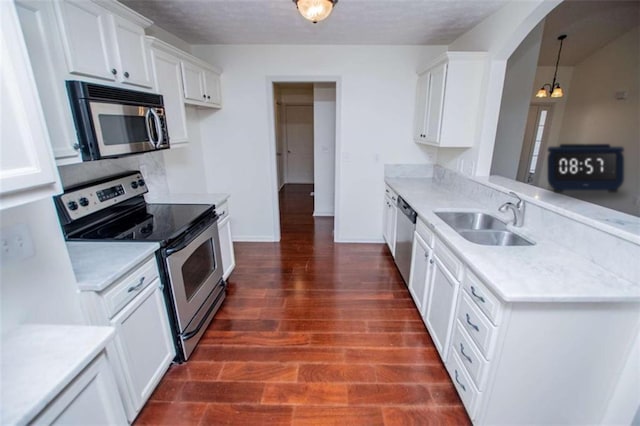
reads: 8,57
